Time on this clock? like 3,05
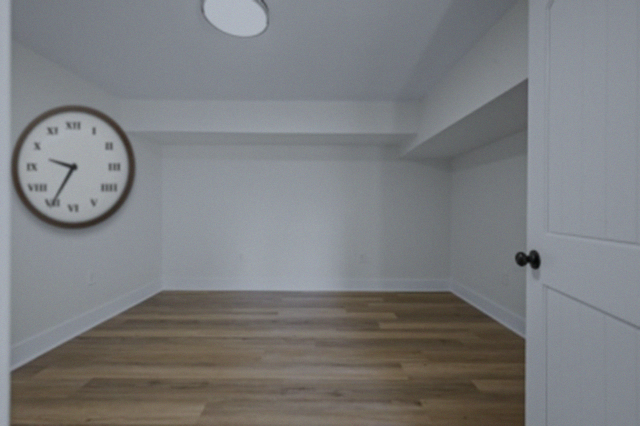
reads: 9,35
